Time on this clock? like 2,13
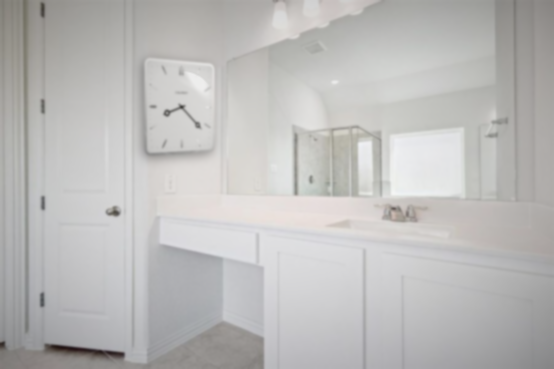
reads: 8,22
